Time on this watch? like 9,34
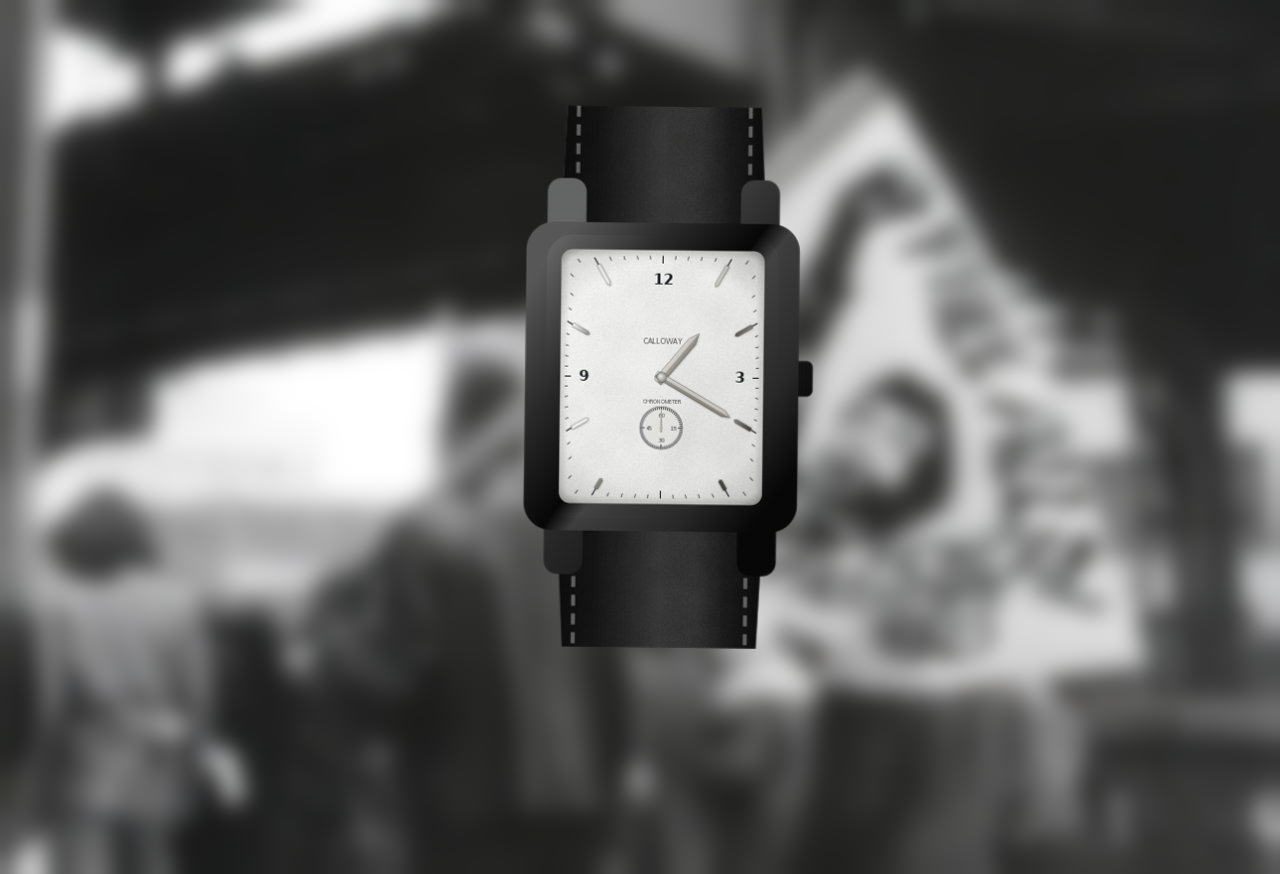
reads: 1,20
